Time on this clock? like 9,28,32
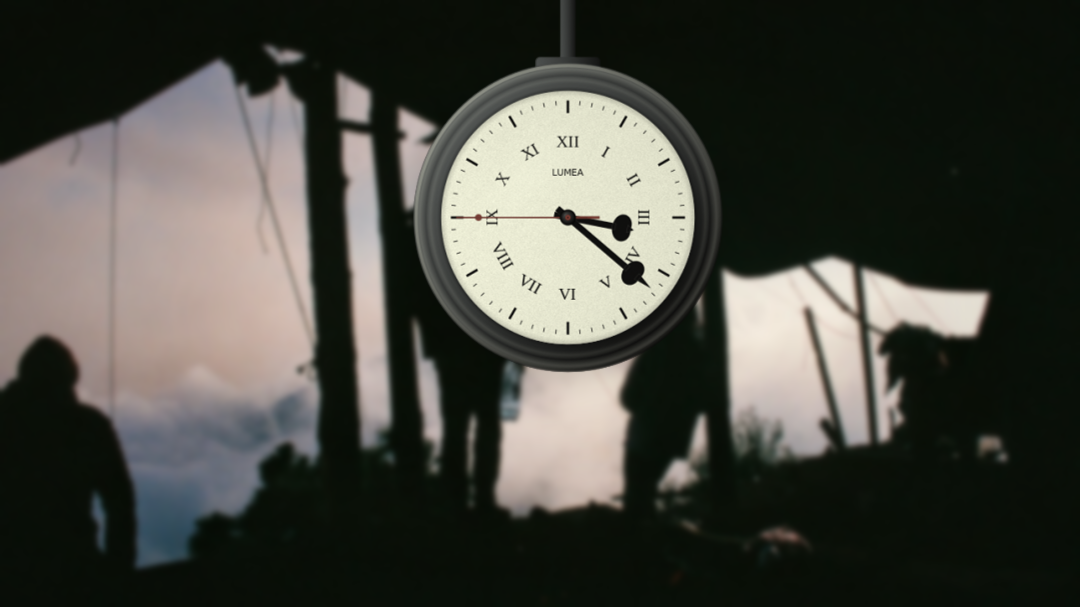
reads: 3,21,45
